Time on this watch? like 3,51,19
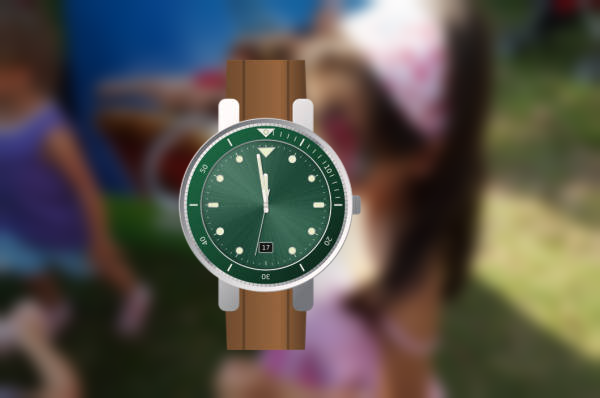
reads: 11,58,32
